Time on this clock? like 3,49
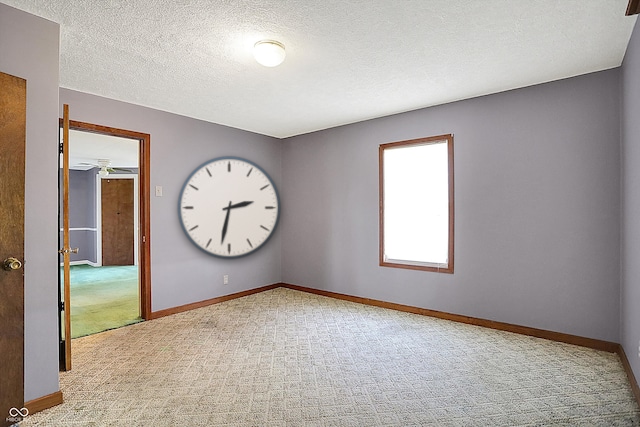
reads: 2,32
